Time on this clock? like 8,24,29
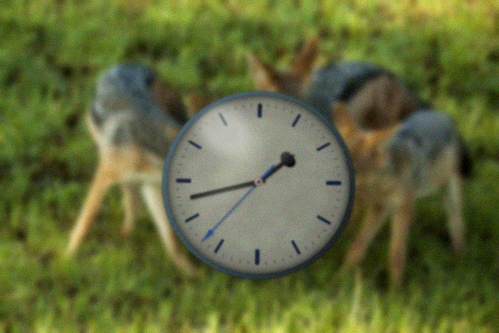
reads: 1,42,37
